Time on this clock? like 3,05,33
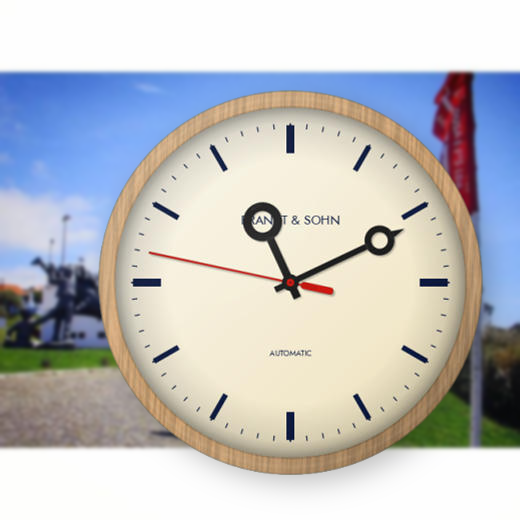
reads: 11,10,47
